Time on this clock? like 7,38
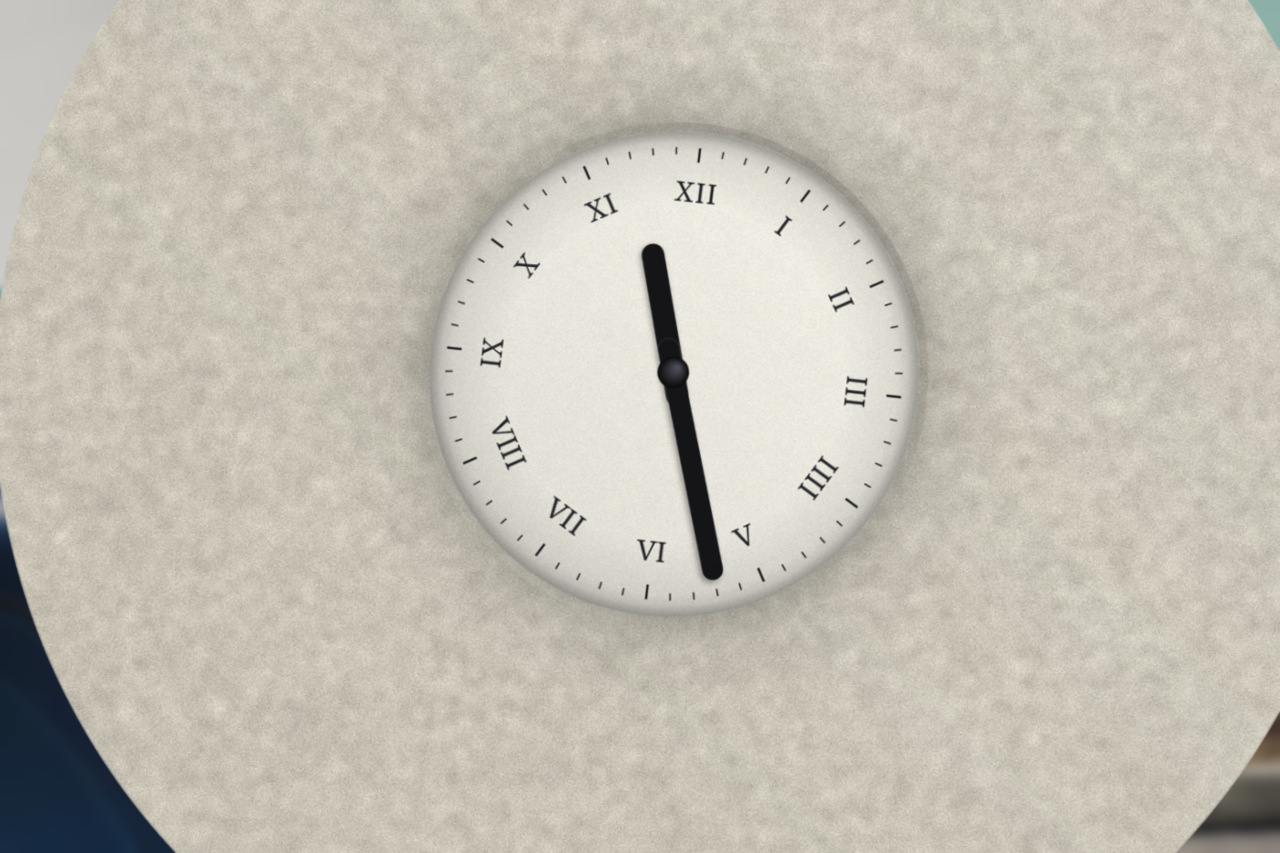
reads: 11,27
